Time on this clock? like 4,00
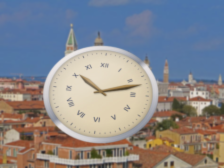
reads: 10,12
